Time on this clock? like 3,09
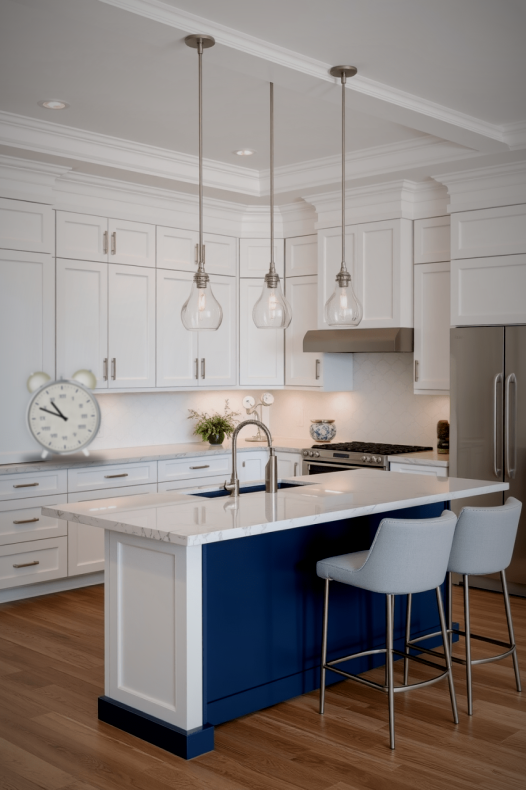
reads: 10,49
